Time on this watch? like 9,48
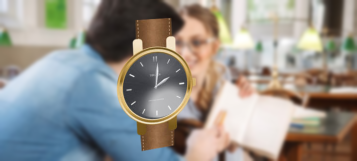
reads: 2,01
